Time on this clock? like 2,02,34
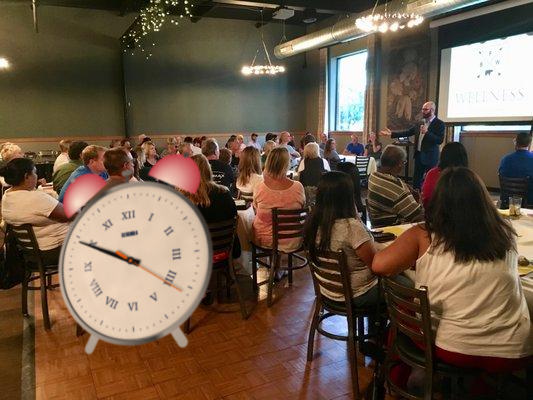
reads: 9,49,21
